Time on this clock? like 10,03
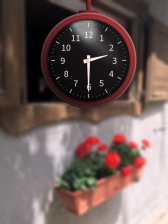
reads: 2,30
